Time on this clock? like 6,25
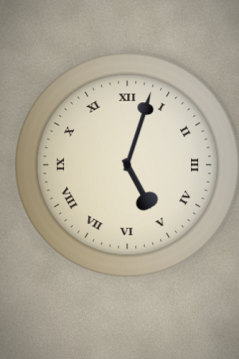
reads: 5,03
